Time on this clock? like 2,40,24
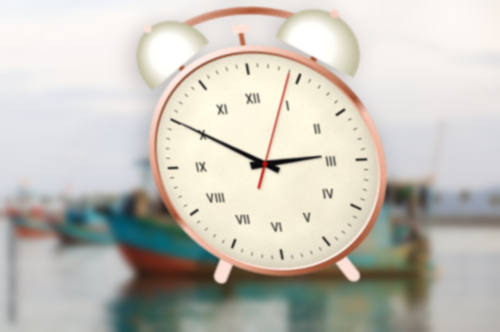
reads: 2,50,04
